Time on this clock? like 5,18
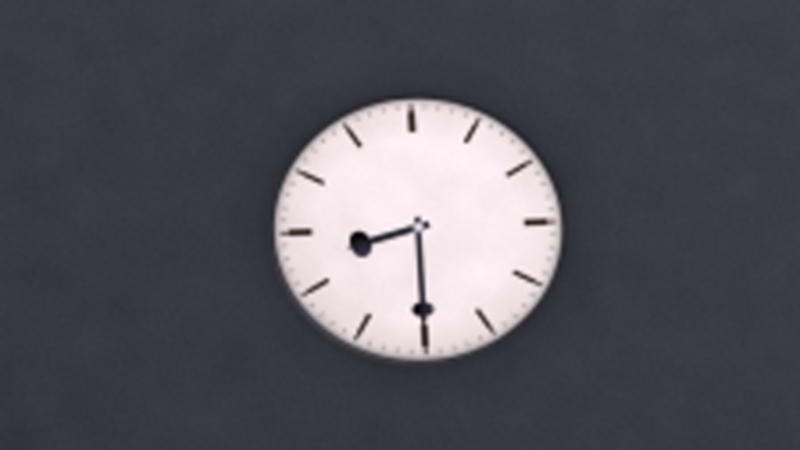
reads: 8,30
